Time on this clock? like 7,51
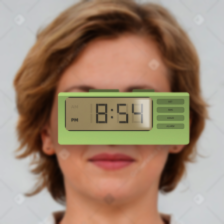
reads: 8,54
